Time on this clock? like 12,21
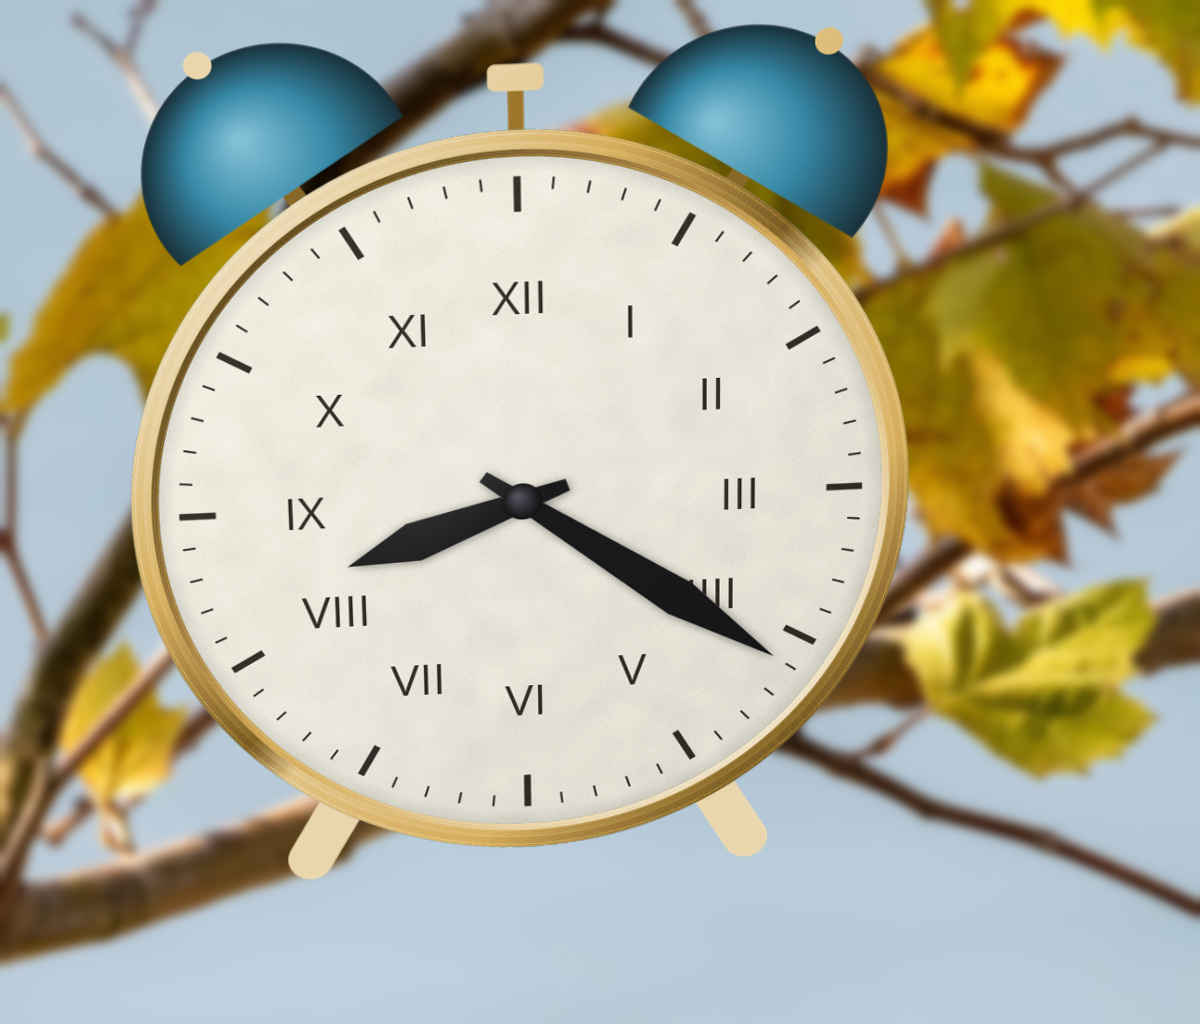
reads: 8,21
